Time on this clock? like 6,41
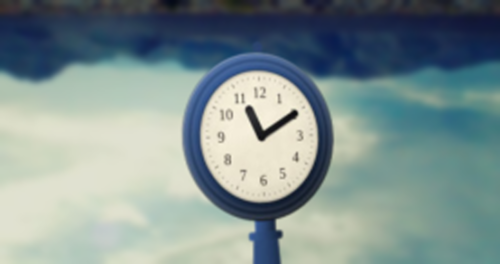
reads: 11,10
